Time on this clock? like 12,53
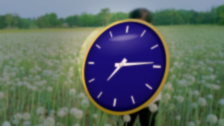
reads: 7,14
